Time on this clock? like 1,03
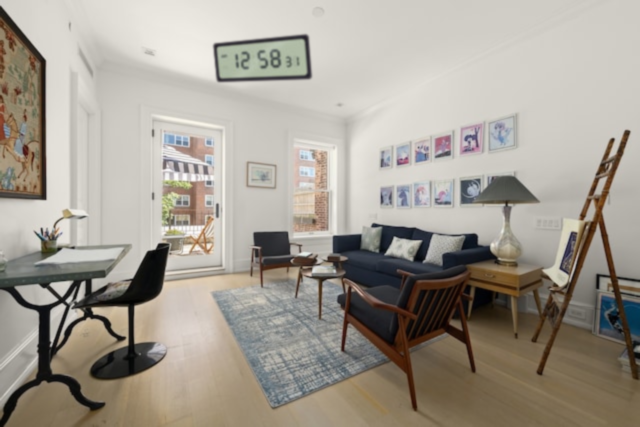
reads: 12,58
